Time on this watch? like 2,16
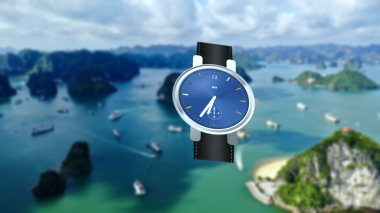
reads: 6,35
